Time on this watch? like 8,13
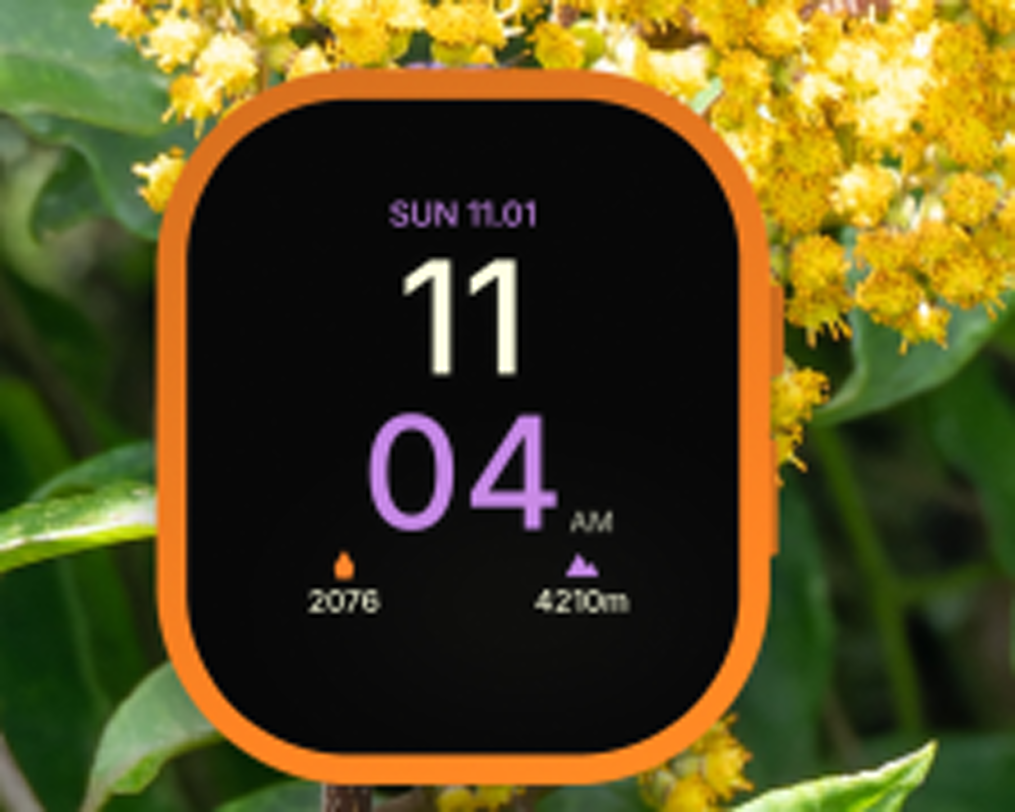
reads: 11,04
